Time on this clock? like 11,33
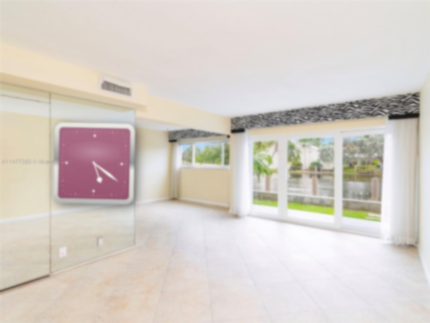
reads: 5,21
